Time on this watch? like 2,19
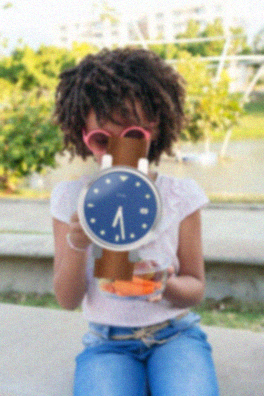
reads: 6,28
